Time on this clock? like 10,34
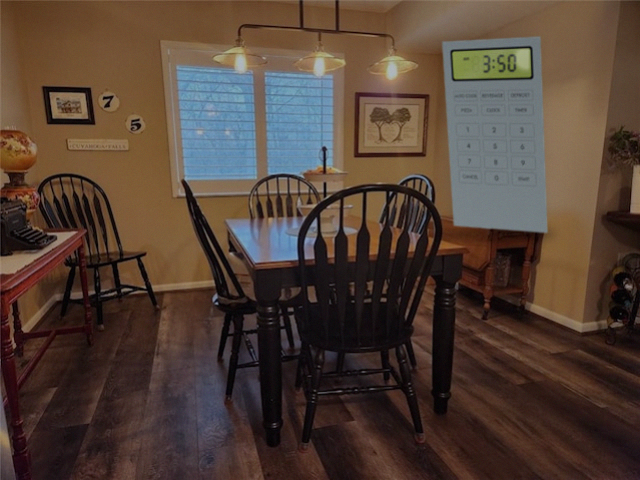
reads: 3,50
